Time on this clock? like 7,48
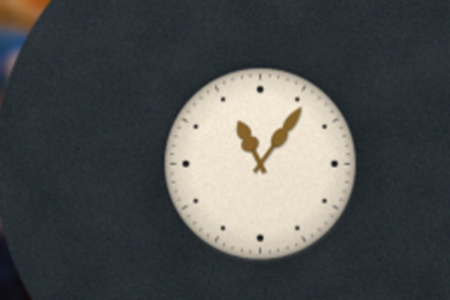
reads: 11,06
